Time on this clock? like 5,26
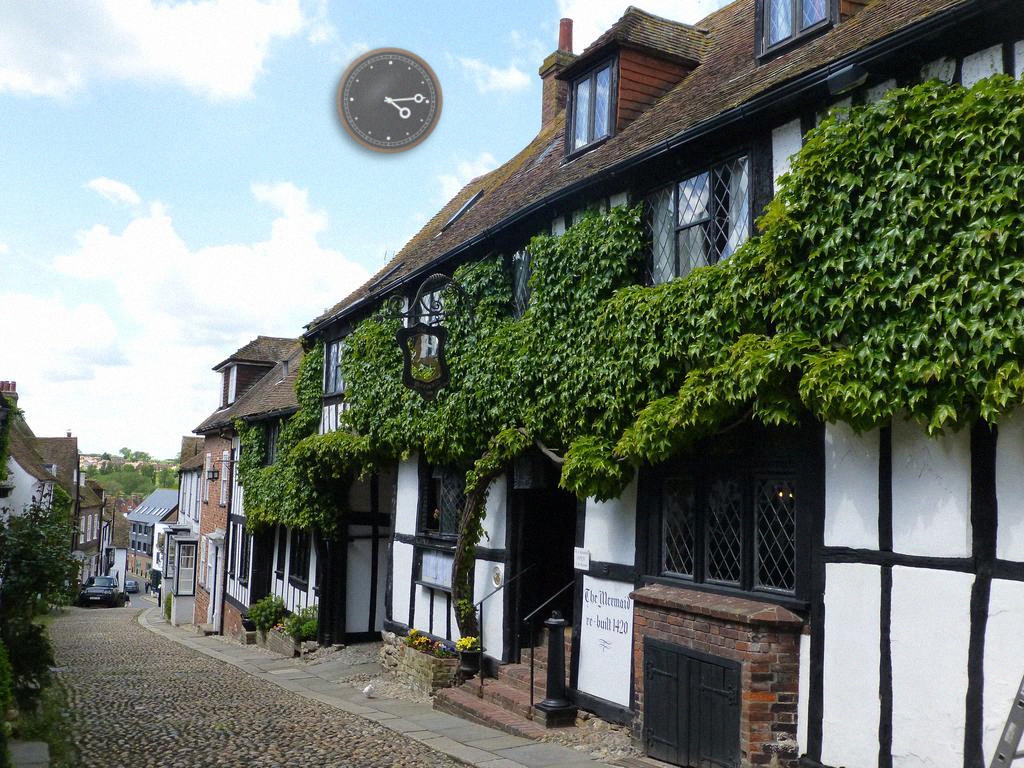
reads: 4,14
